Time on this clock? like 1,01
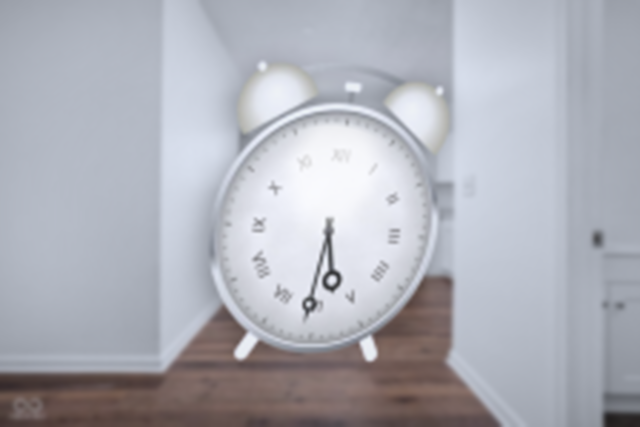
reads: 5,31
